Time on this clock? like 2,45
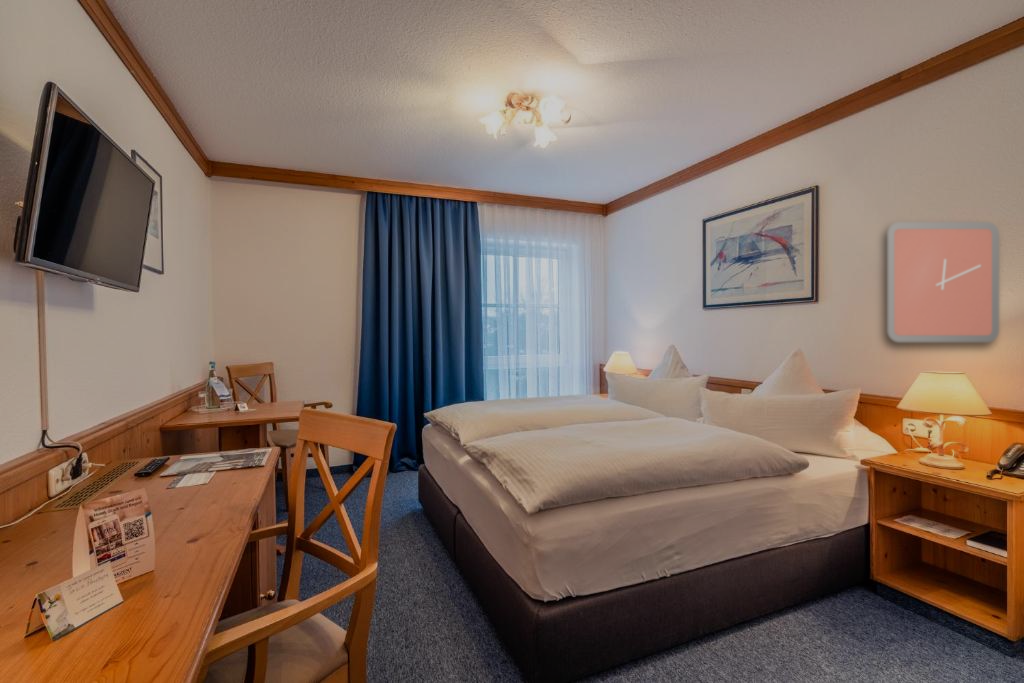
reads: 12,11
